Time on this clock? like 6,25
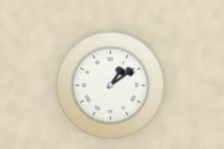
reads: 1,09
